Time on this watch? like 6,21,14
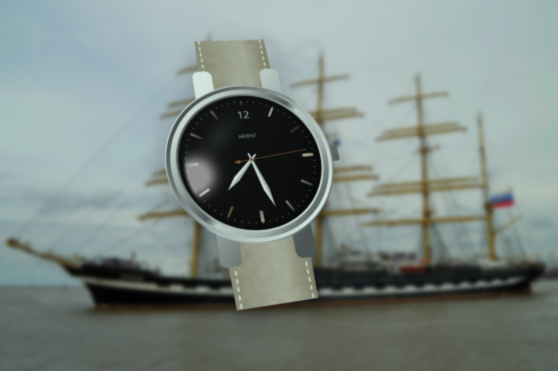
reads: 7,27,14
